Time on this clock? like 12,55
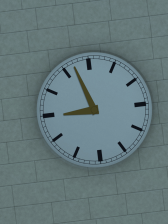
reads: 8,57
